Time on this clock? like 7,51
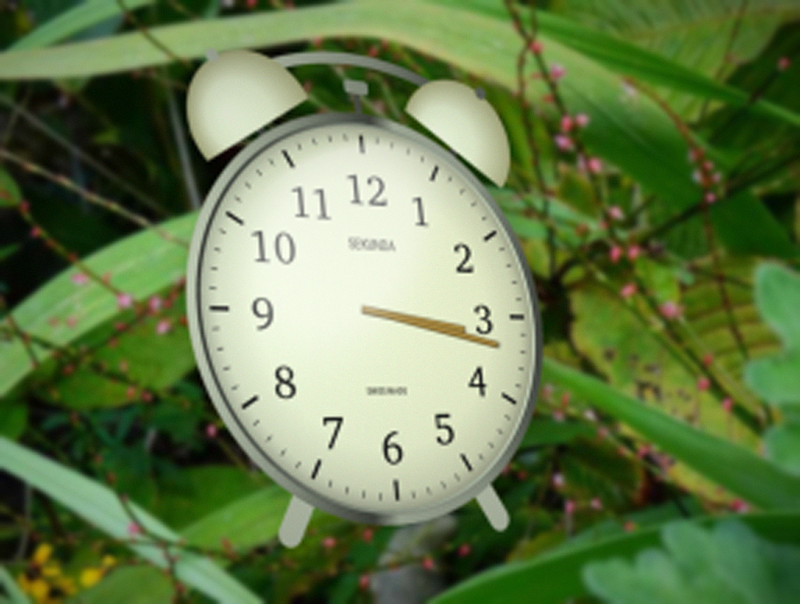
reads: 3,17
